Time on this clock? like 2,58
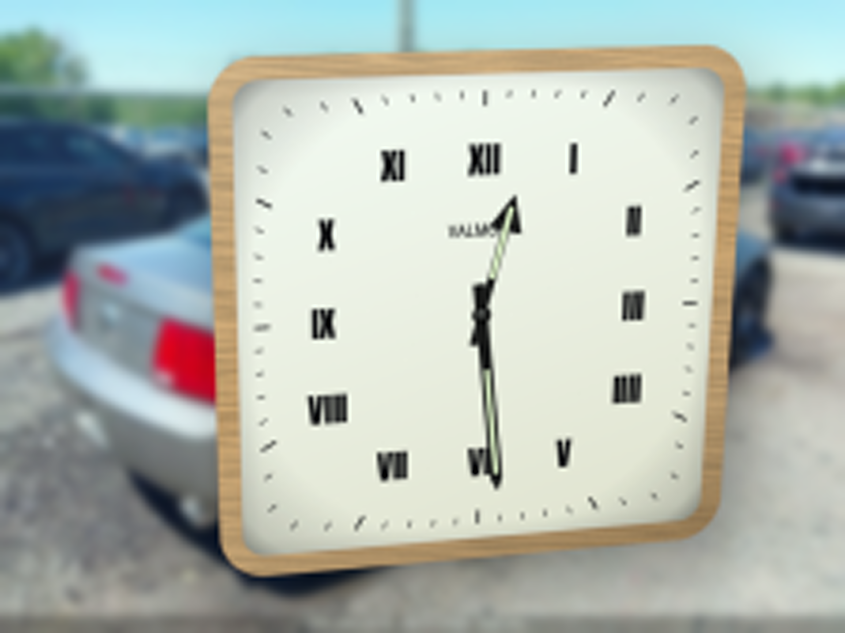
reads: 12,29
